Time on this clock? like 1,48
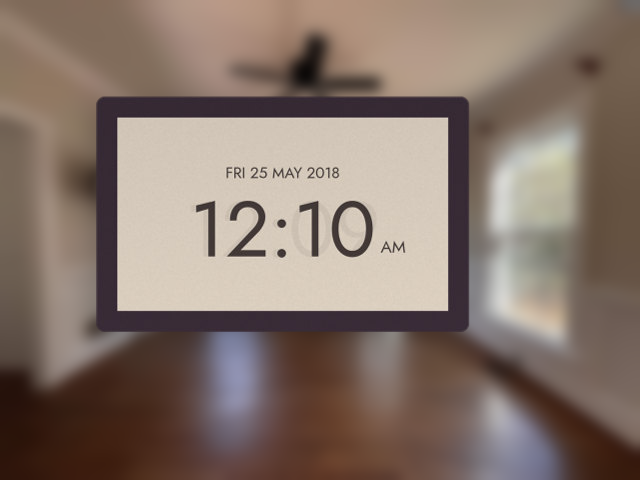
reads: 12,10
